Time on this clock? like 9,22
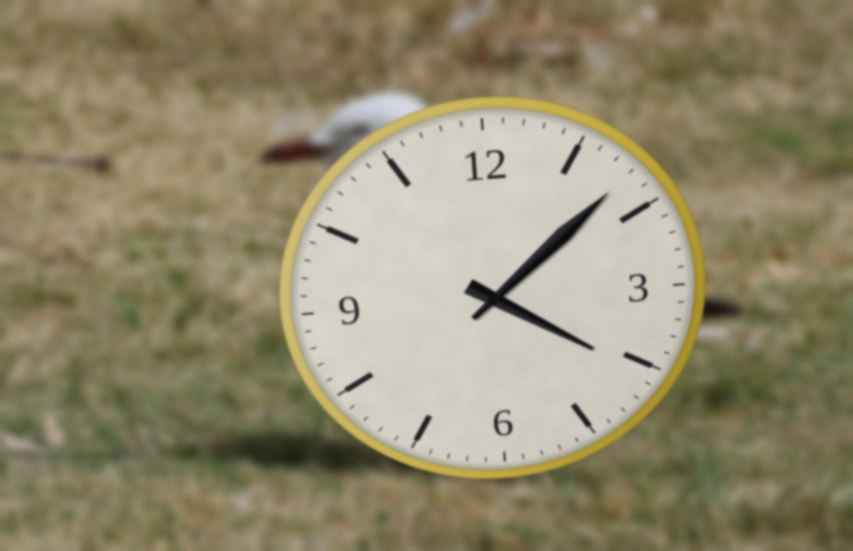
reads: 4,08
